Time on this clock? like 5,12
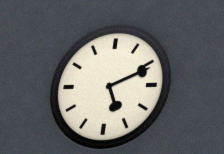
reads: 5,11
